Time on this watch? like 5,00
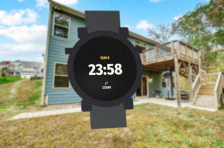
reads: 23,58
